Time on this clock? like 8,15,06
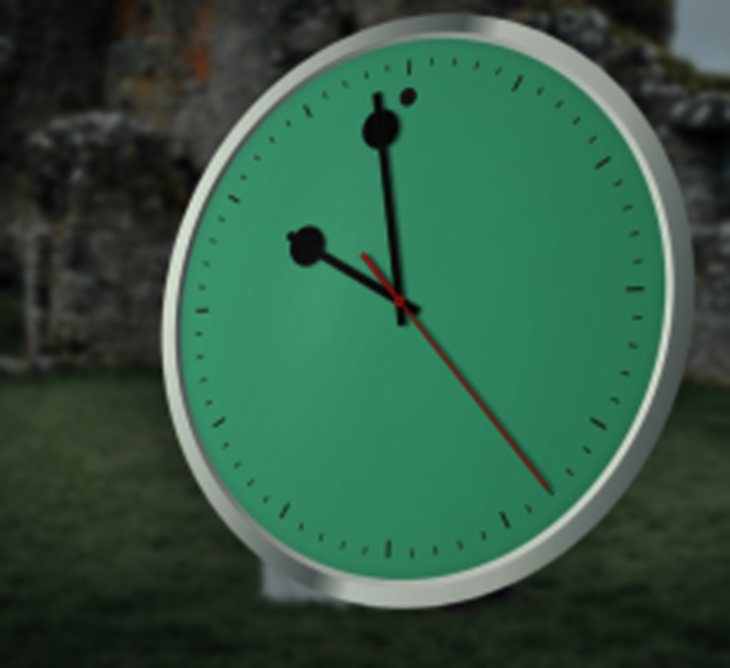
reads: 9,58,23
